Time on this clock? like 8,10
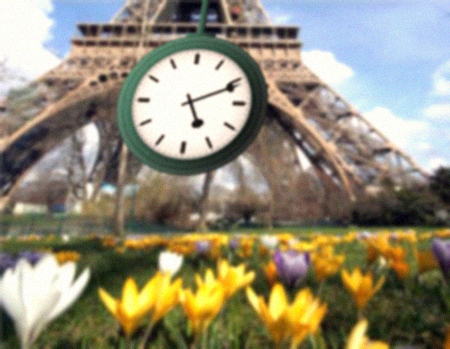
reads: 5,11
